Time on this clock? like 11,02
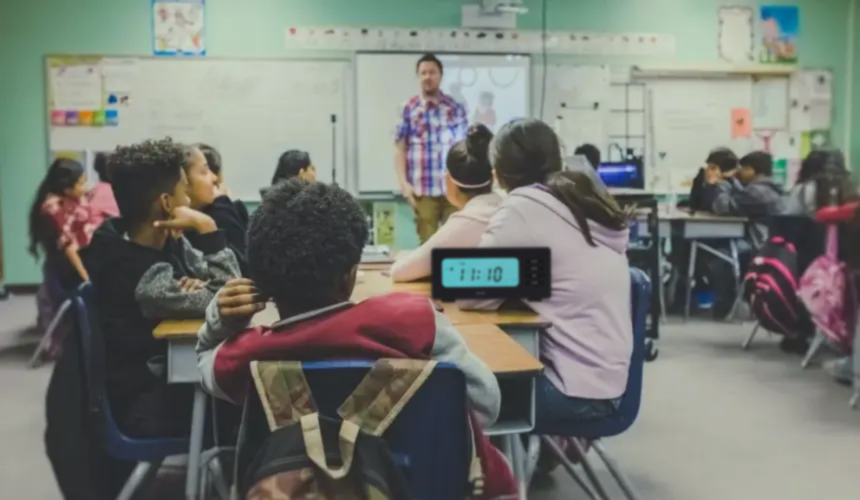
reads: 11,10
